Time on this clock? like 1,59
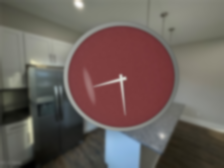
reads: 8,29
